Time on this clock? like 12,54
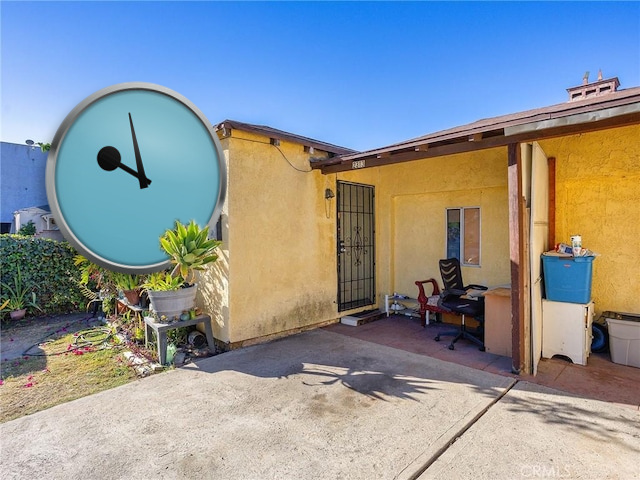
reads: 9,58
